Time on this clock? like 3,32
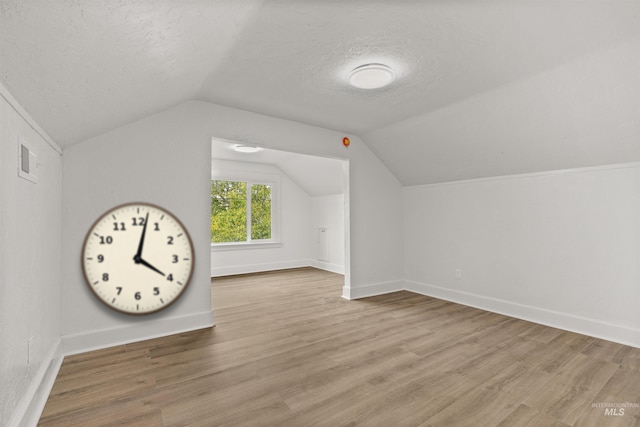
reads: 4,02
